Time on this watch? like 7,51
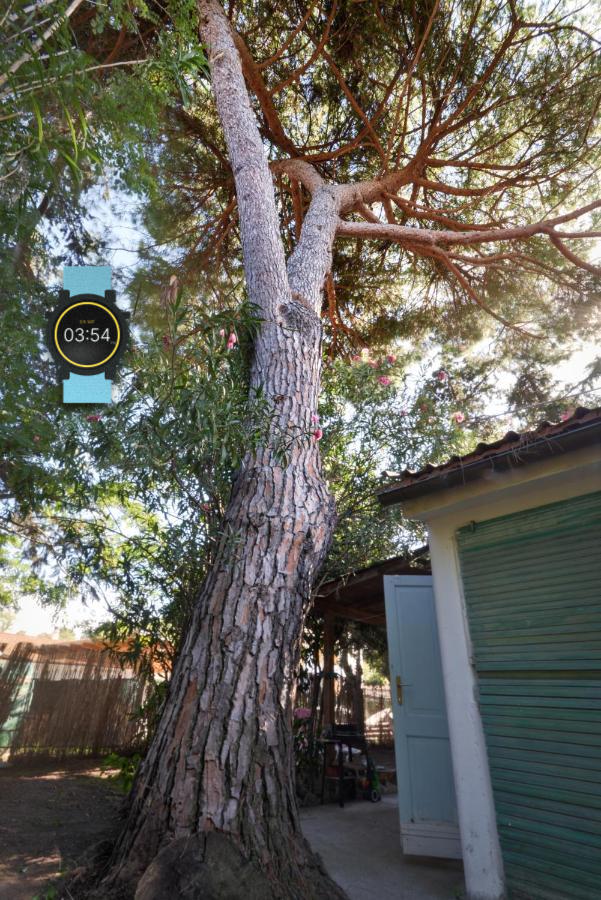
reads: 3,54
